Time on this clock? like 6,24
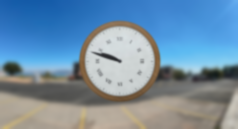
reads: 9,48
